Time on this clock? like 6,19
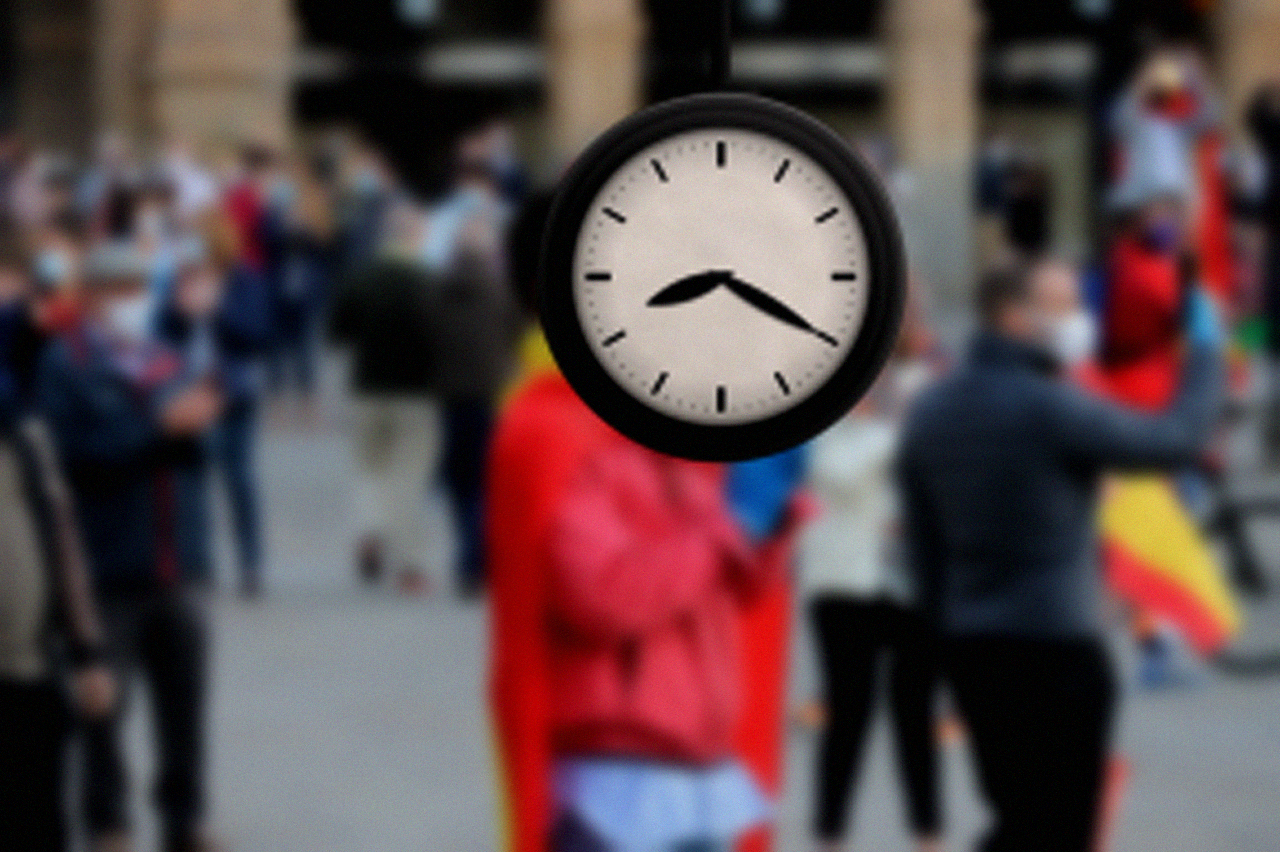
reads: 8,20
